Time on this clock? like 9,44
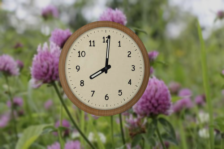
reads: 8,01
